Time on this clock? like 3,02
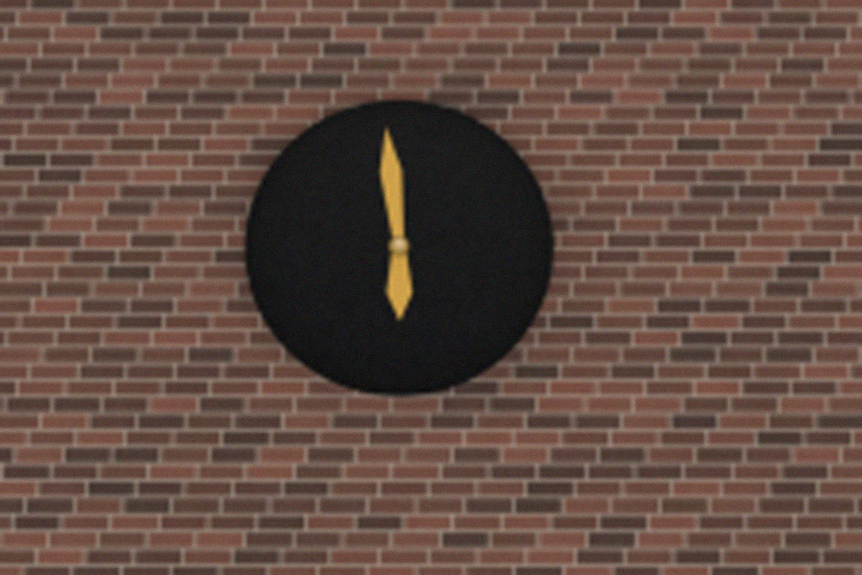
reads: 5,59
